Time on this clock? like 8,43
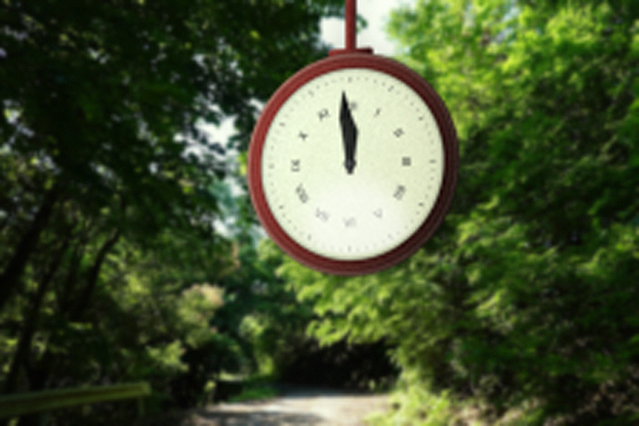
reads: 11,59
